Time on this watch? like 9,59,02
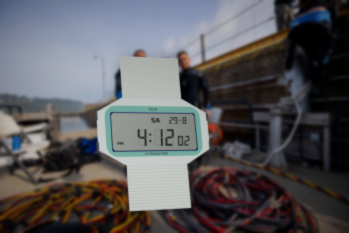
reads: 4,12,02
